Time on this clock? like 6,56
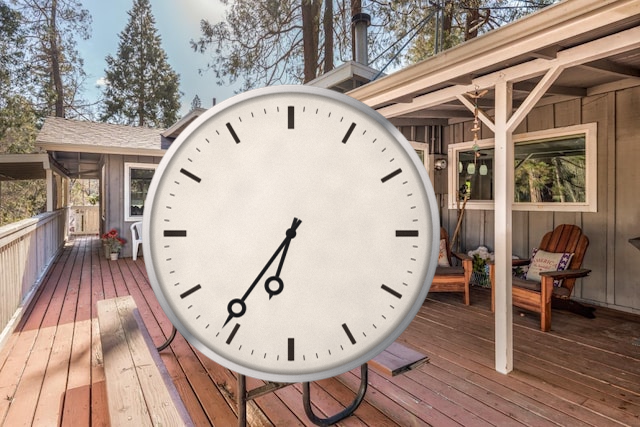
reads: 6,36
